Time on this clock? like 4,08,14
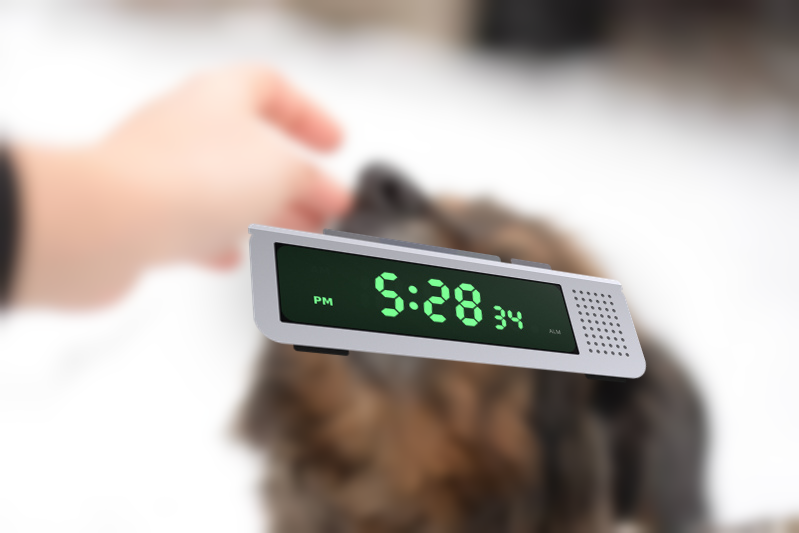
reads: 5,28,34
